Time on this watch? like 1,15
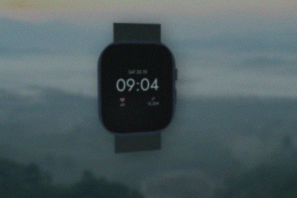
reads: 9,04
